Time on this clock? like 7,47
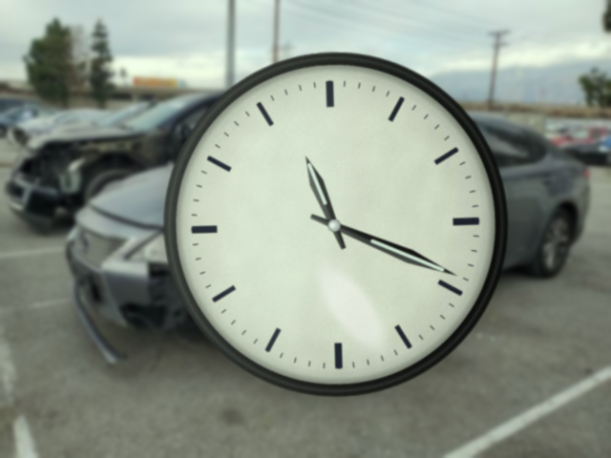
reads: 11,19
